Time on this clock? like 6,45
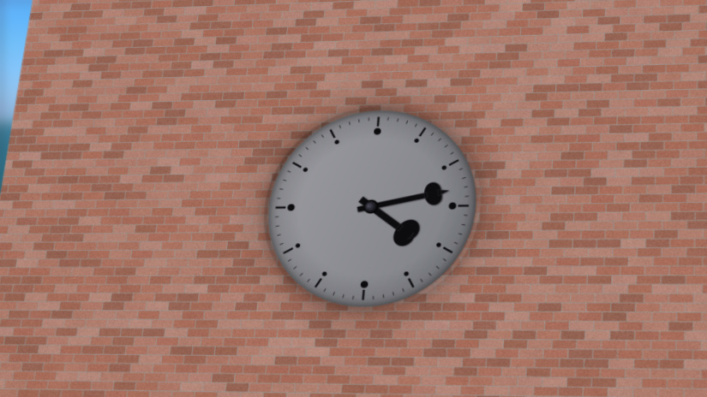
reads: 4,13
